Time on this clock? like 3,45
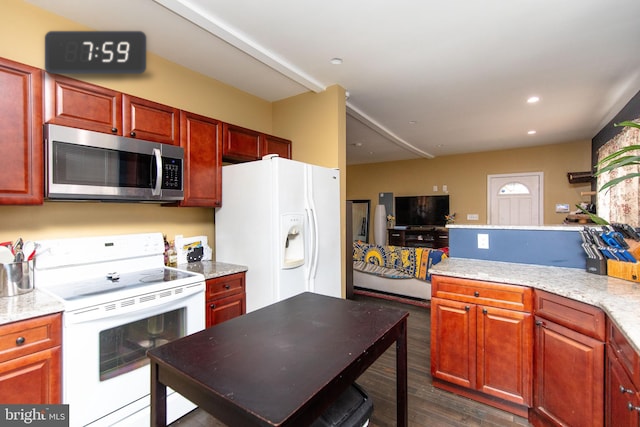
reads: 7,59
